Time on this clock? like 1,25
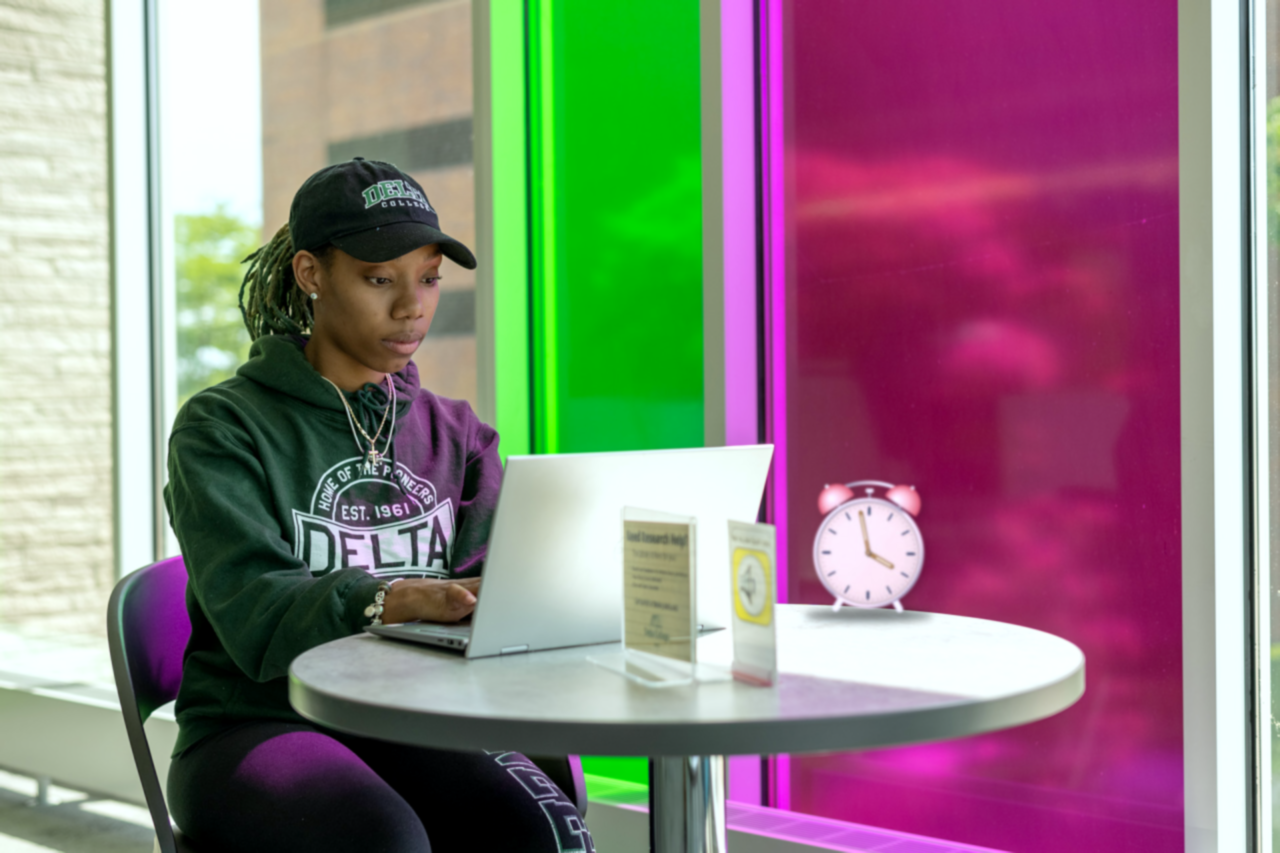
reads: 3,58
